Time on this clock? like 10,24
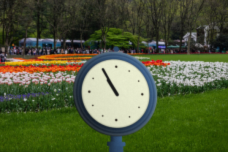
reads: 10,55
